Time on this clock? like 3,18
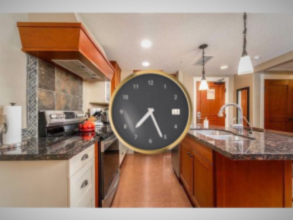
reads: 7,26
